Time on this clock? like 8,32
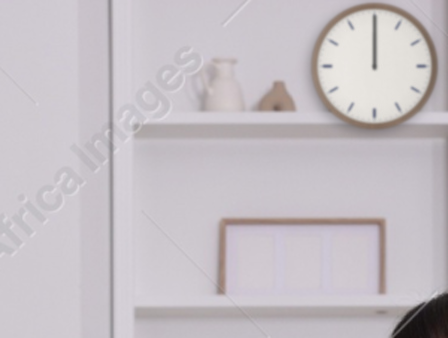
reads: 12,00
